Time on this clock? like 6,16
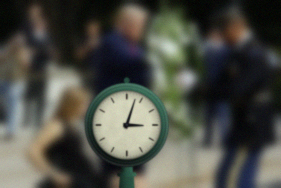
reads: 3,03
